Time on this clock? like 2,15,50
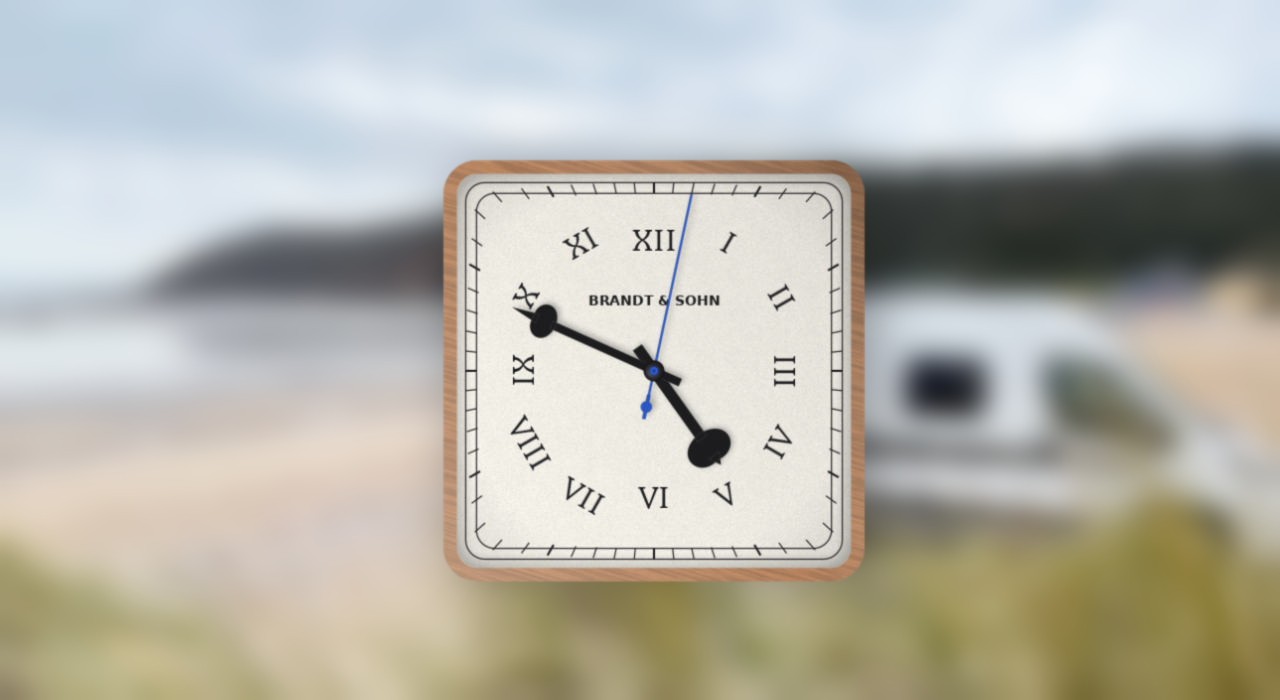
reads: 4,49,02
